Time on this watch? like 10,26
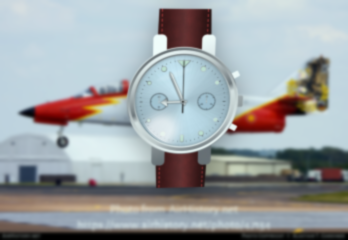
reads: 8,56
